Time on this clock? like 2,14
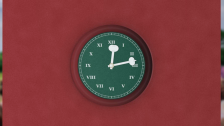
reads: 12,13
